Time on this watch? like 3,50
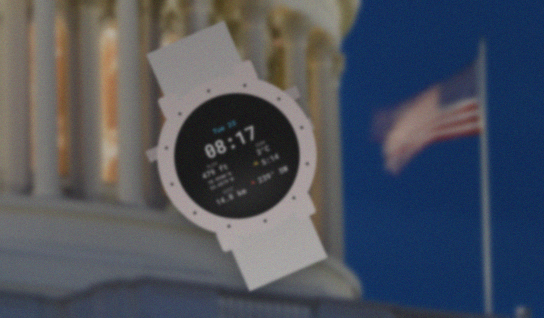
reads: 8,17
